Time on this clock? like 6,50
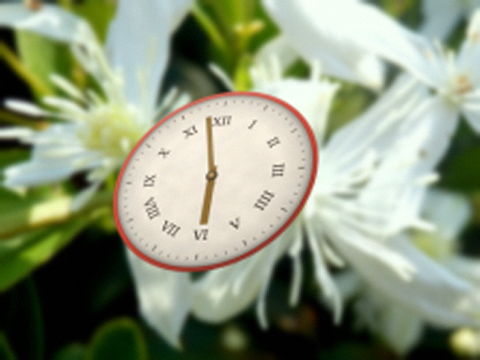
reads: 5,58
